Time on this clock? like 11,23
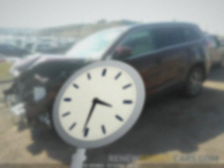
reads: 3,31
